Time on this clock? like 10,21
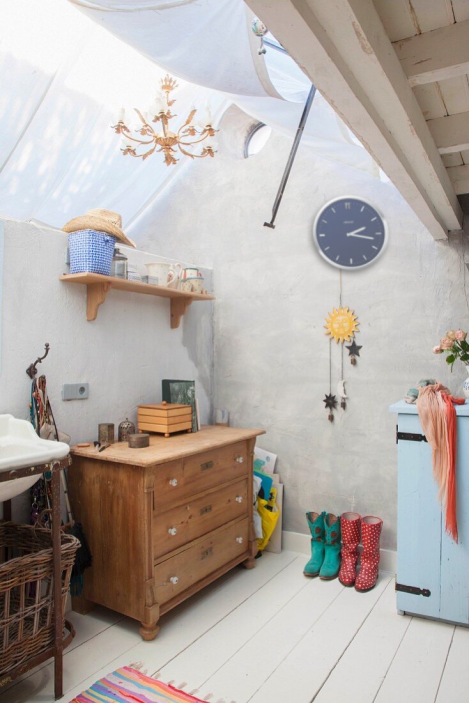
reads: 2,17
